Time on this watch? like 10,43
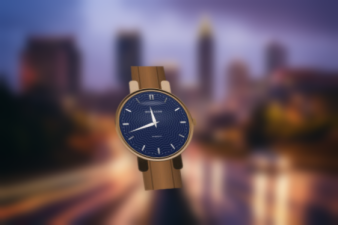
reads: 11,42
